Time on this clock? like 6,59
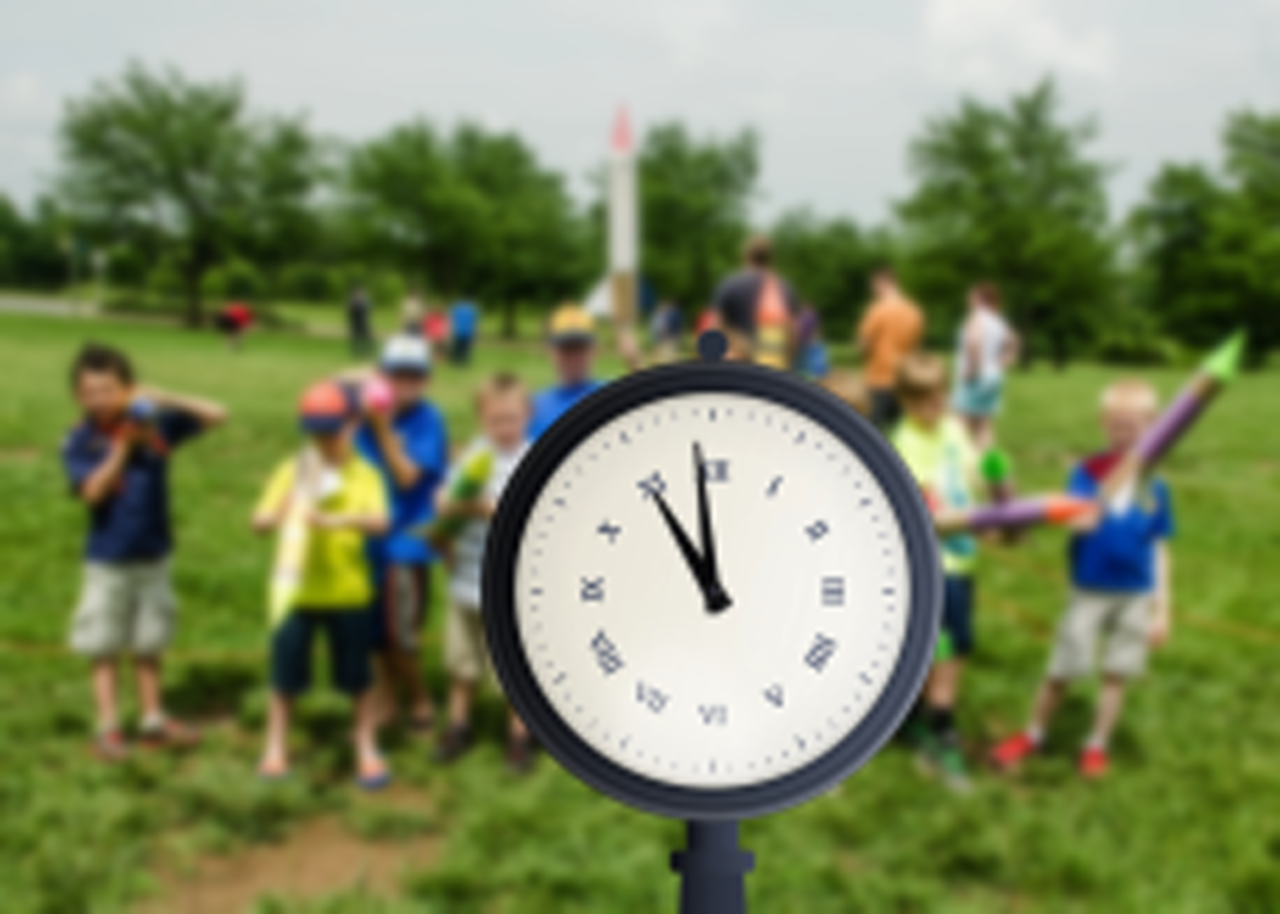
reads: 10,59
